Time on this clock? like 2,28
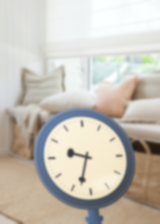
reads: 9,33
